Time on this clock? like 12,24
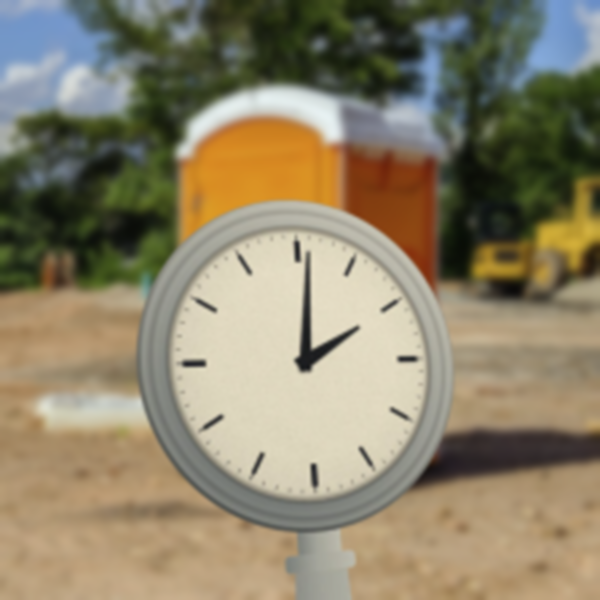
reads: 2,01
